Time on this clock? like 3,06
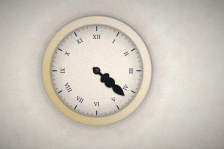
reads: 4,22
